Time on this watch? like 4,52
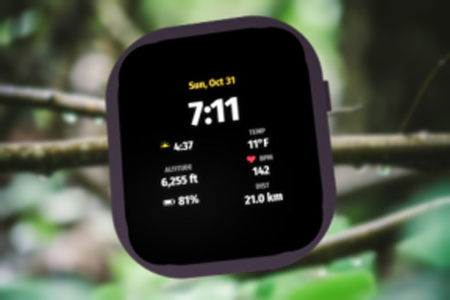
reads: 7,11
